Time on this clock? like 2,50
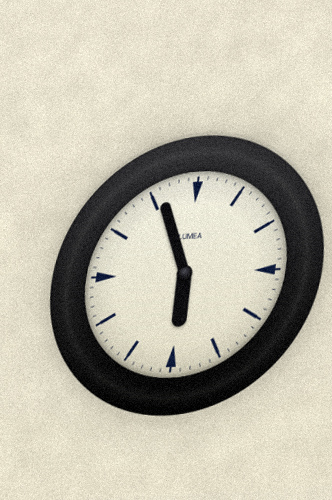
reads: 5,56
